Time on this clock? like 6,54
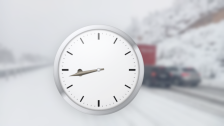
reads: 8,43
